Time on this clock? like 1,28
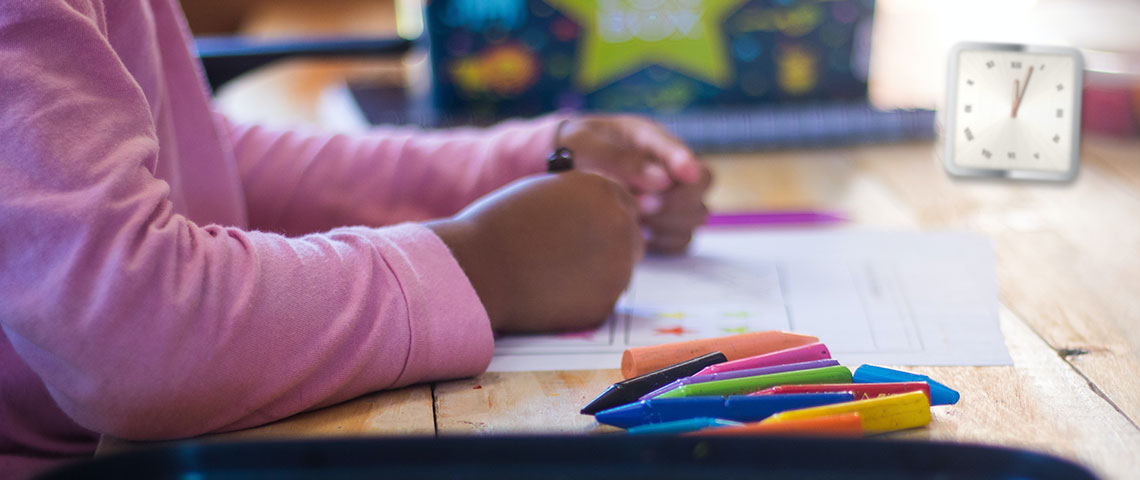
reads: 12,03
